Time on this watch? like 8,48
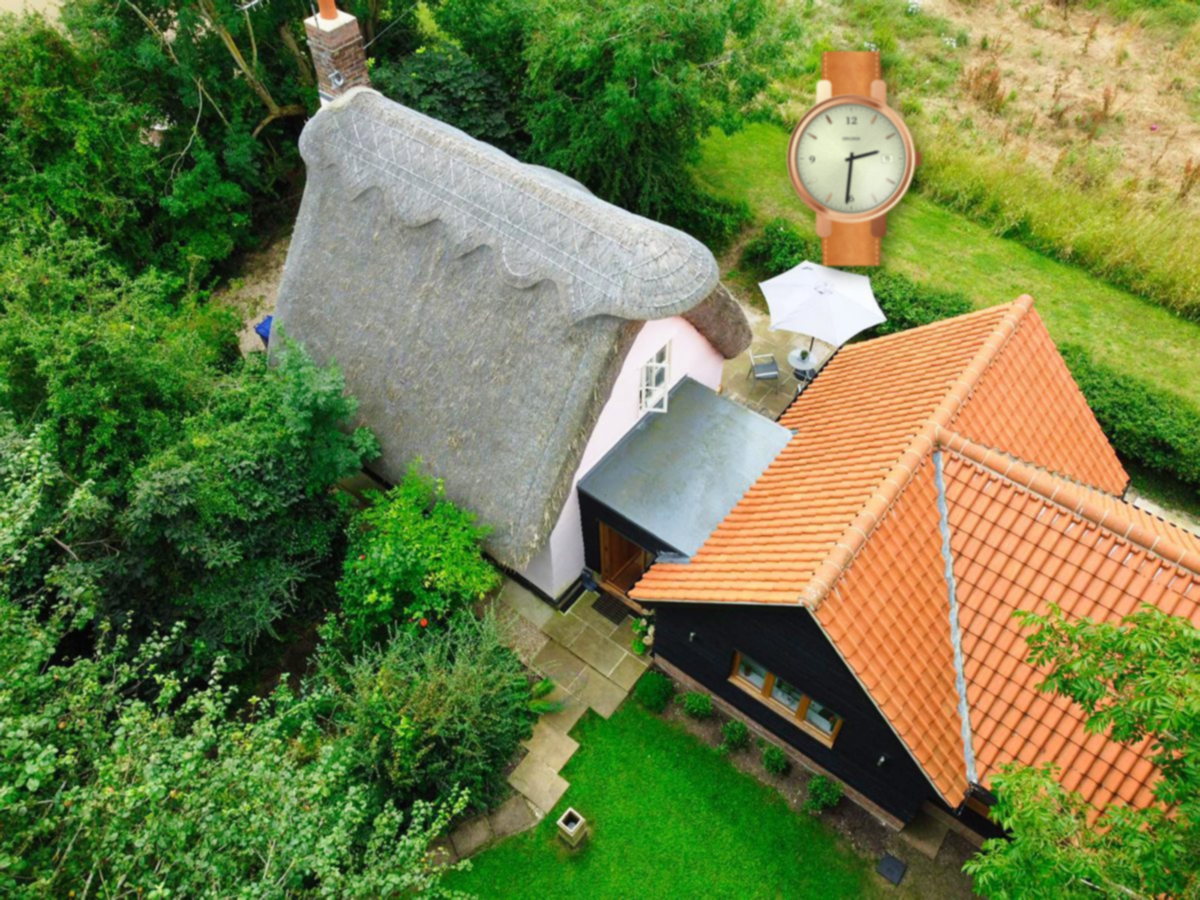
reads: 2,31
